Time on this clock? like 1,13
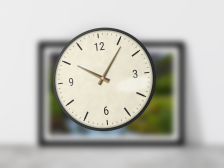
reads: 10,06
